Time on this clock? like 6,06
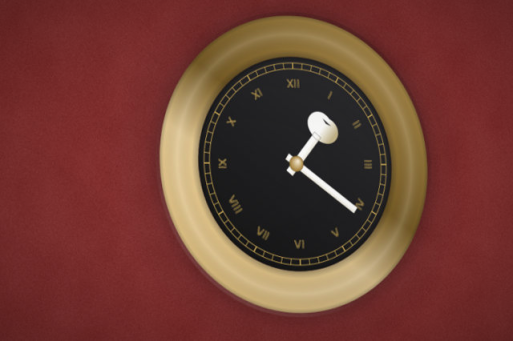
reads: 1,21
